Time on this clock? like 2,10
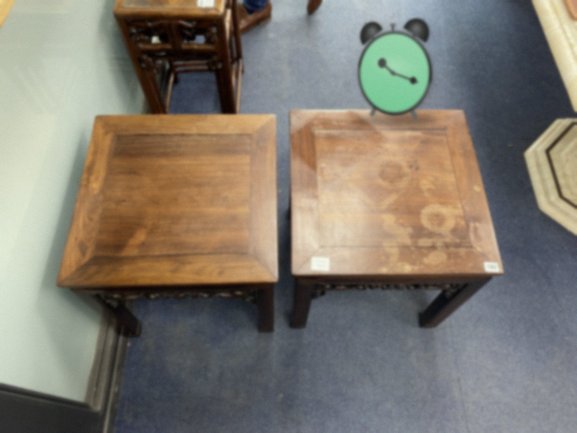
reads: 10,18
